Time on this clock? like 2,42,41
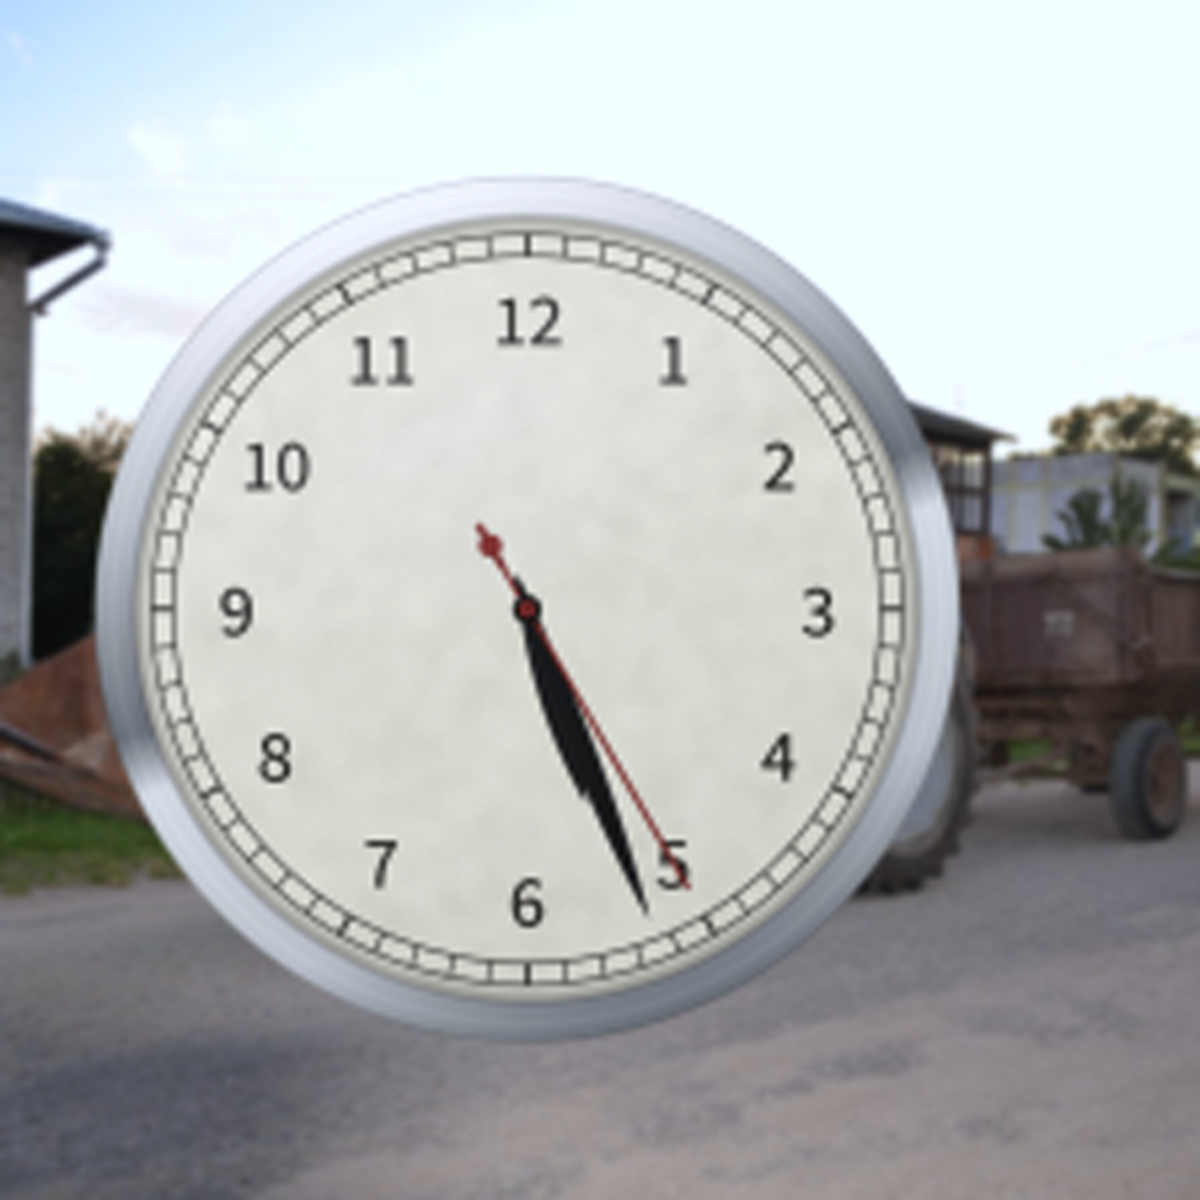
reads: 5,26,25
